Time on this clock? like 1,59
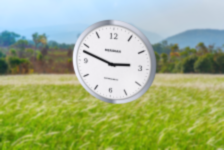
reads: 2,48
